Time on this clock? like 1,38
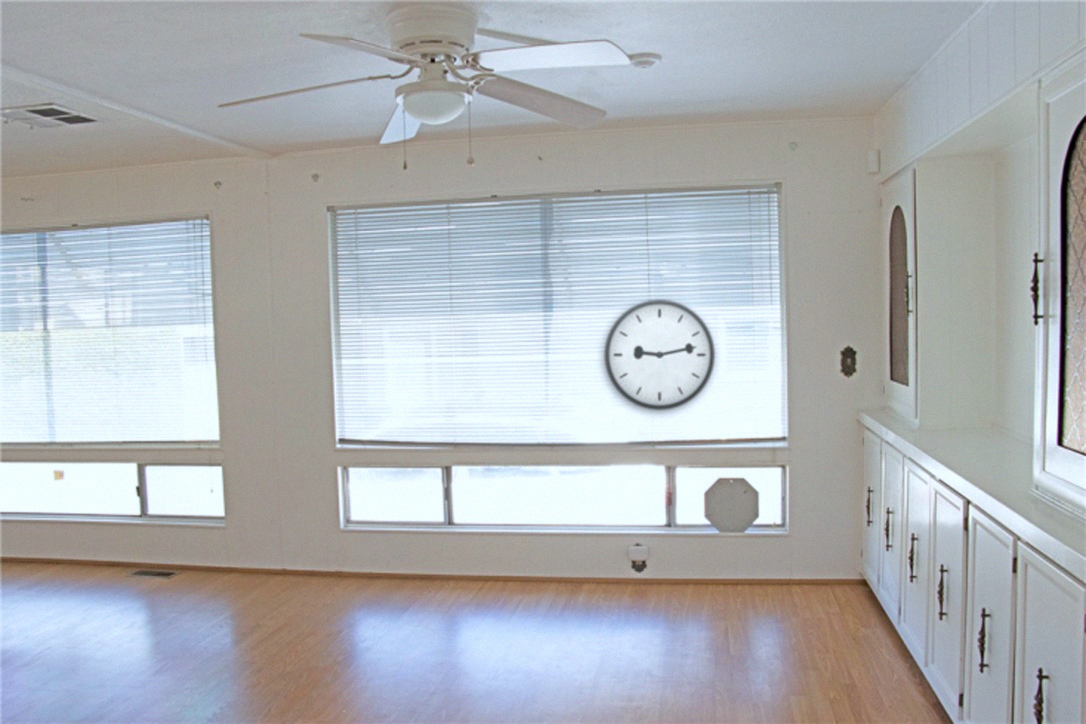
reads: 9,13
